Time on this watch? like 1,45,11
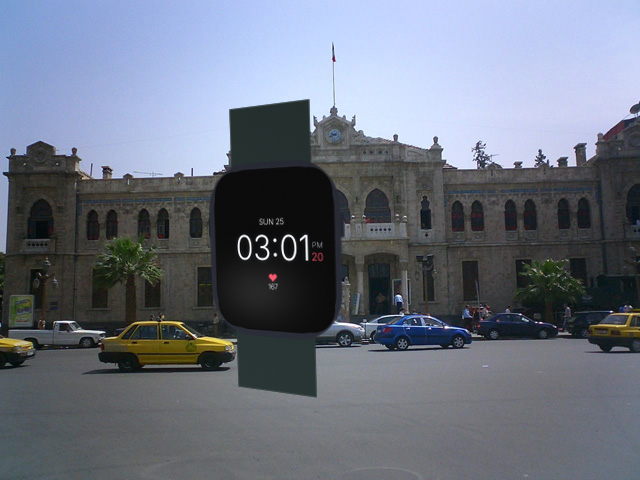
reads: 3,01,20
